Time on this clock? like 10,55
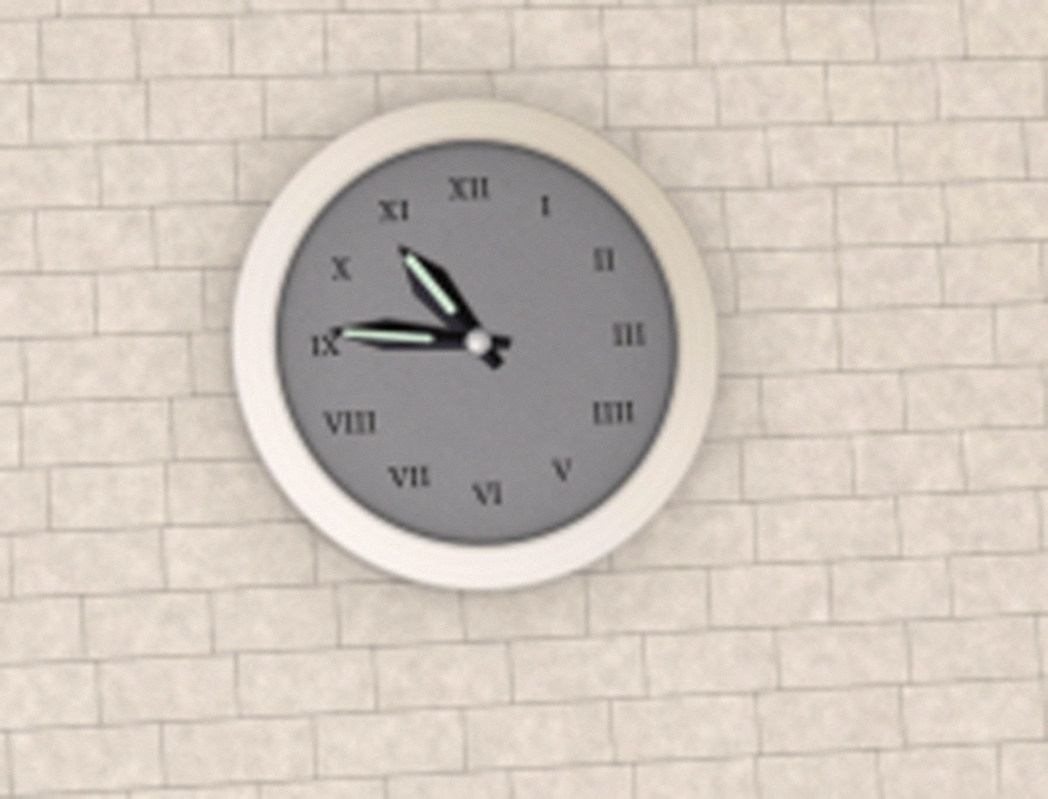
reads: 10,46
